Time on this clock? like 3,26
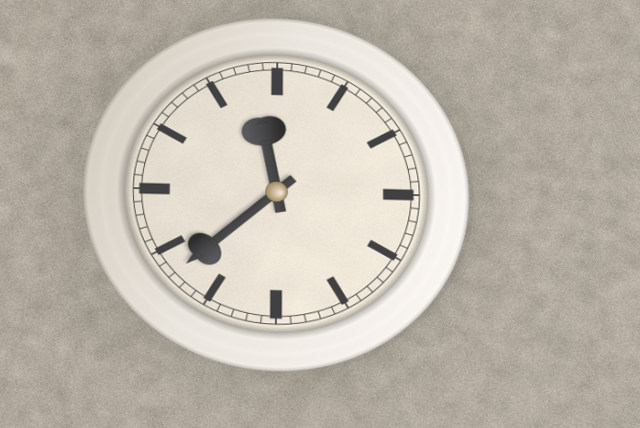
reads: 11,38
